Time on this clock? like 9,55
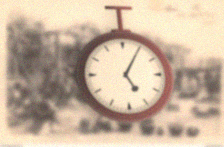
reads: 5,05
